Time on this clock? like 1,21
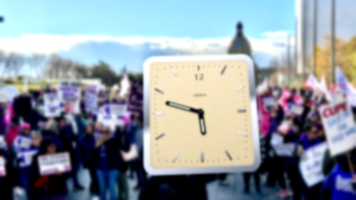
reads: 5,48
